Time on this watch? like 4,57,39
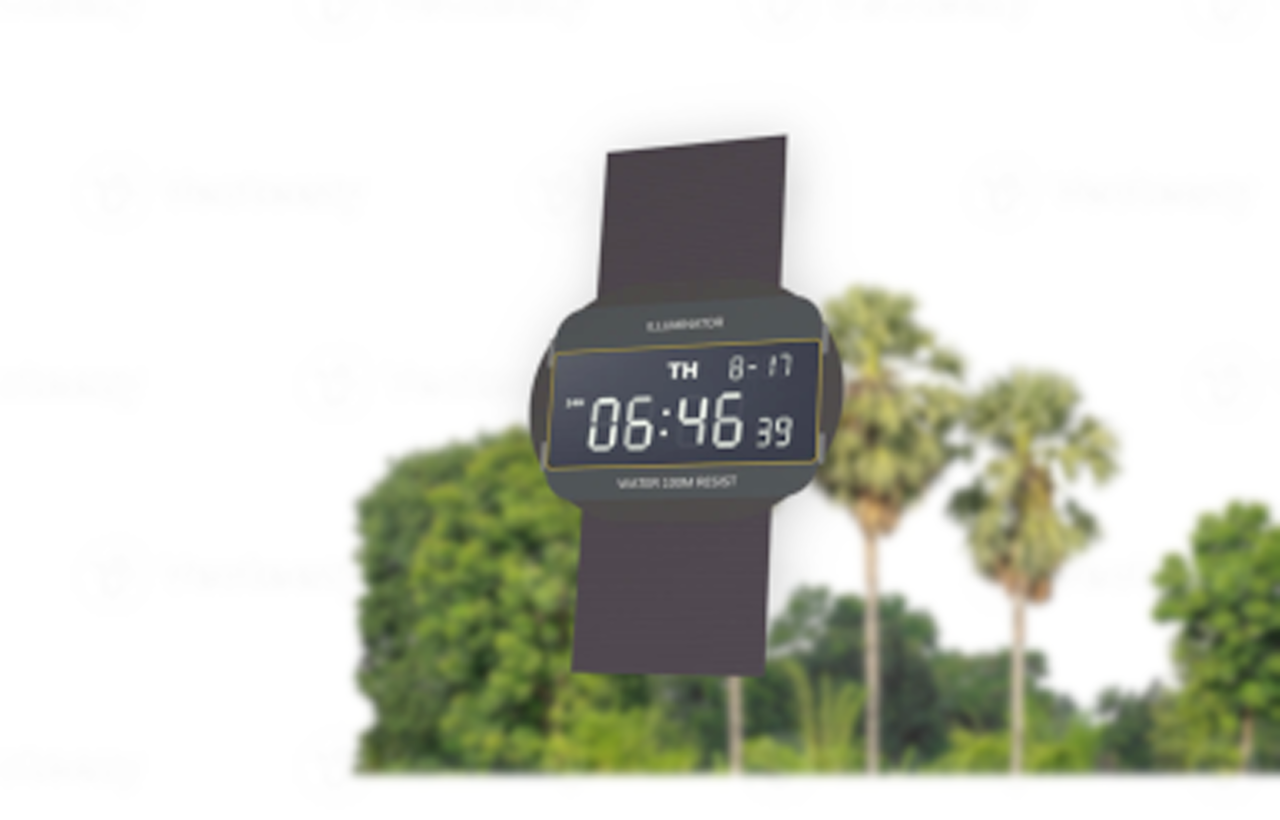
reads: 6,46,39
